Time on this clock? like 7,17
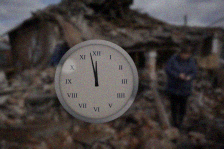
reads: 11,58
